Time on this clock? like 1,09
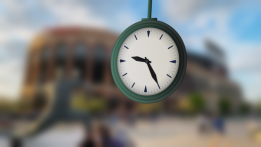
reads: 9,25
